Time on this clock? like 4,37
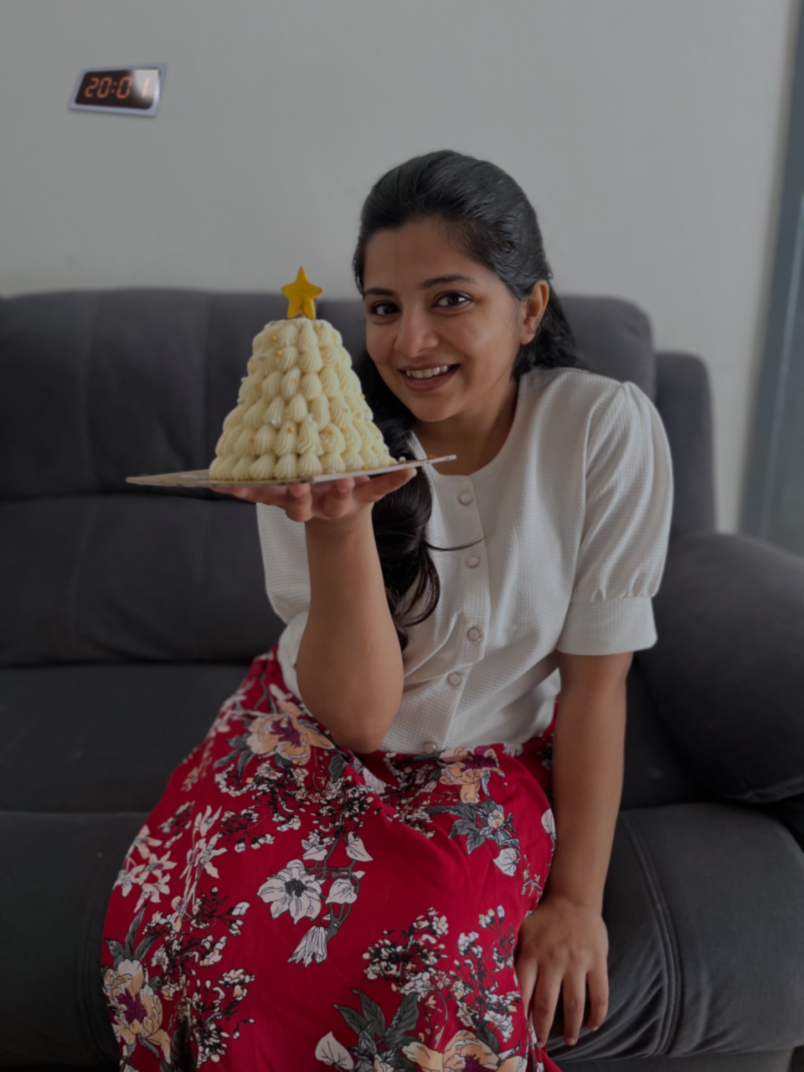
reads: 20,01
